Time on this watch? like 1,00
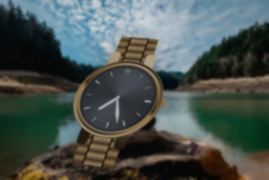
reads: 7,27
